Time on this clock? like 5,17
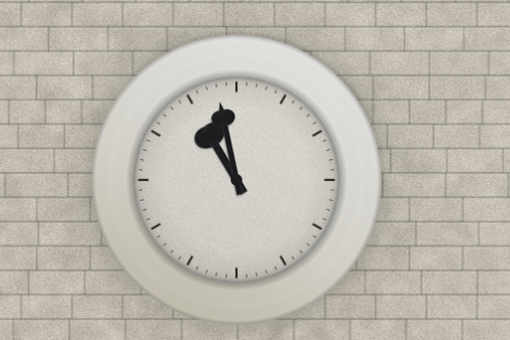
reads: 10,58
